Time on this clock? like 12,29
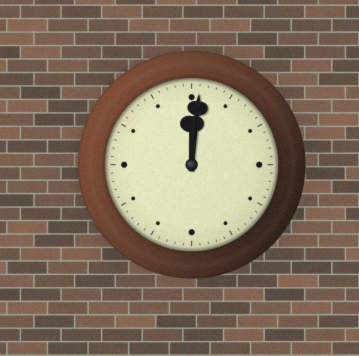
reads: 12,01
